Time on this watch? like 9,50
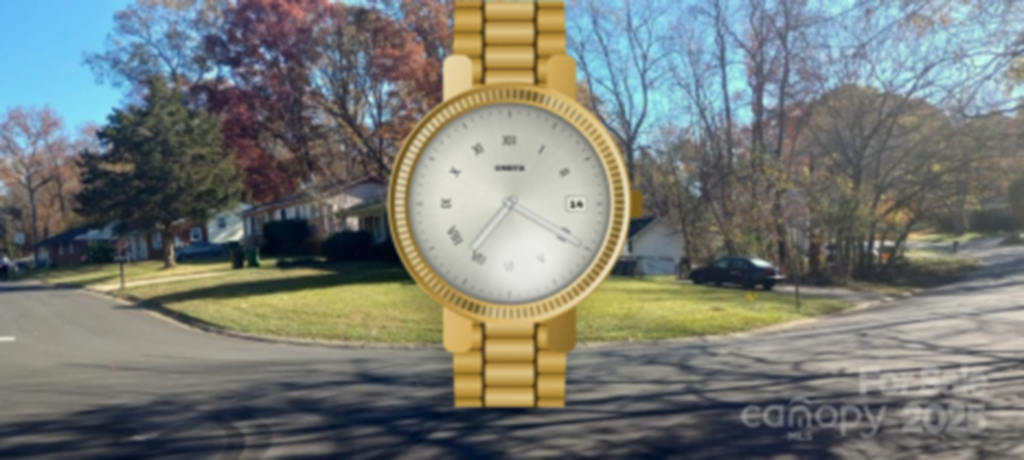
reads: 7,20
